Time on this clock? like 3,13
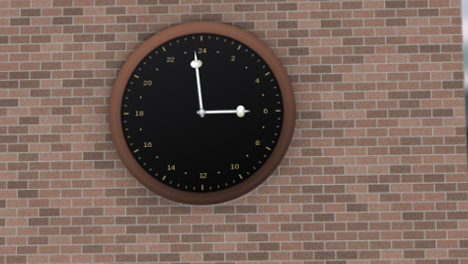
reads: 5,59
